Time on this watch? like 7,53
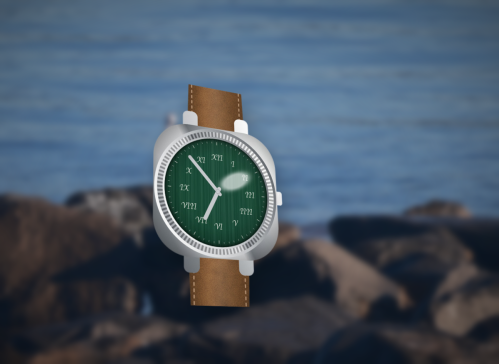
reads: 6,53
